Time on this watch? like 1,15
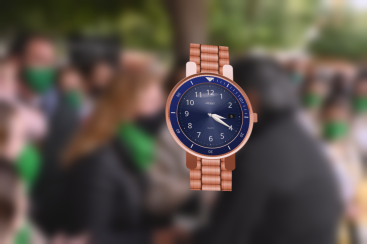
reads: 3,20
